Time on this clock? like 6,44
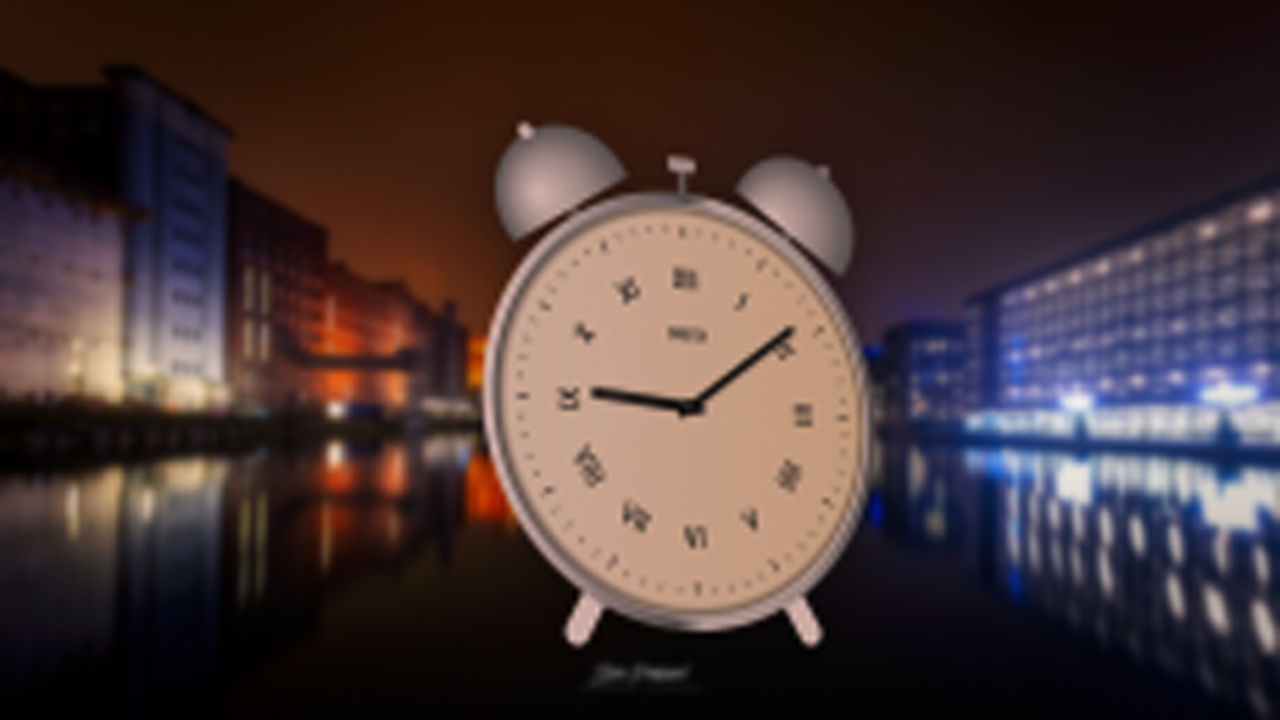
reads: 9,09
